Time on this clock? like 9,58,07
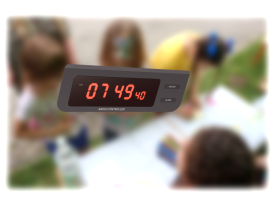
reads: 7,49,40
